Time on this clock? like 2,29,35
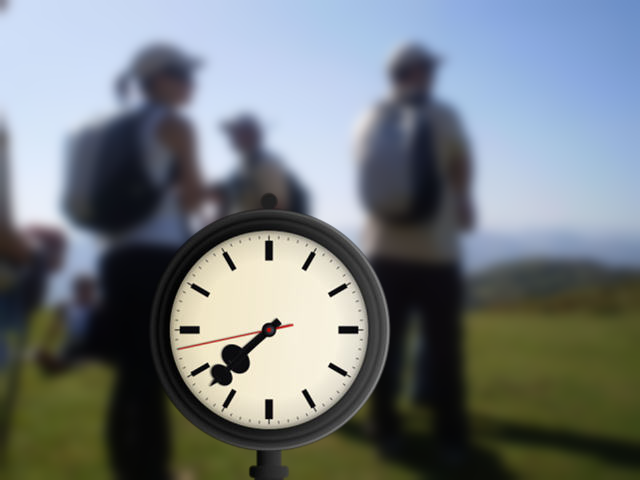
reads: 7,37,43
